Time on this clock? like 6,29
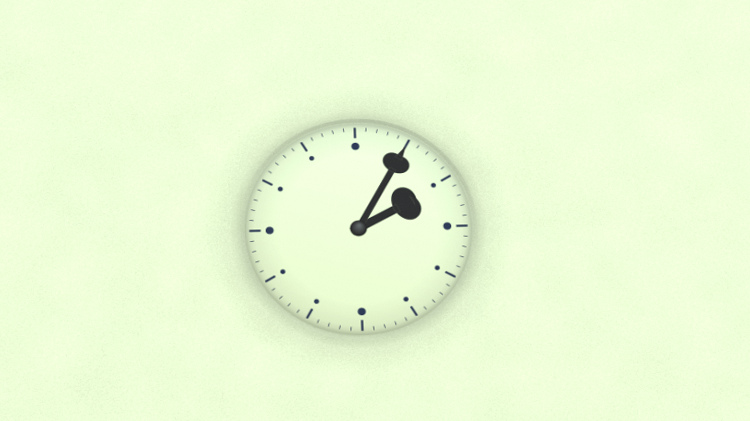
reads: 2,05
